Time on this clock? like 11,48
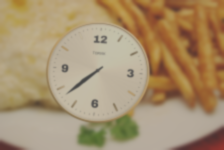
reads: 7,38
